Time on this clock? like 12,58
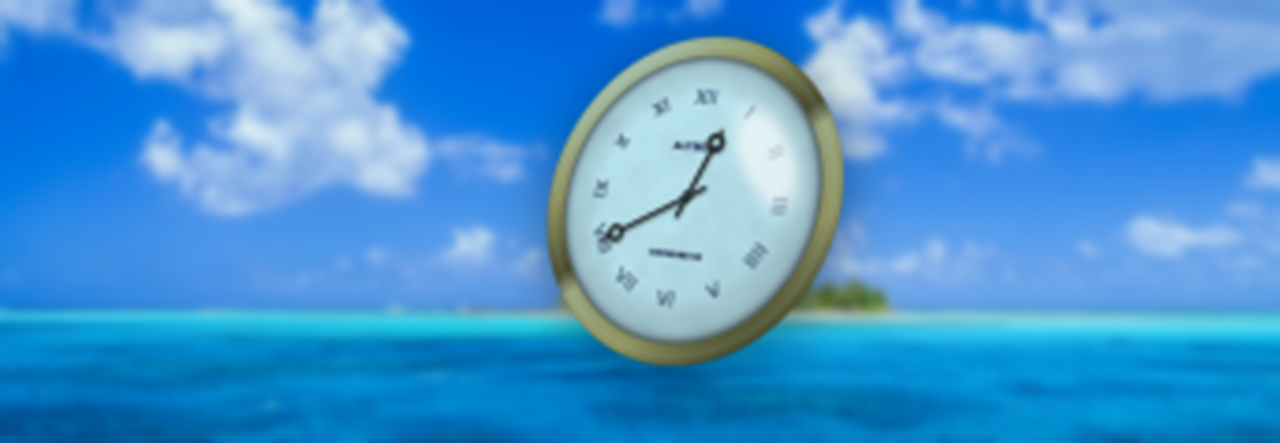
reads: 12,40
